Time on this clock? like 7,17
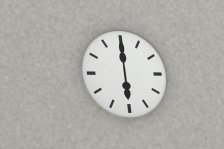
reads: 6,00
